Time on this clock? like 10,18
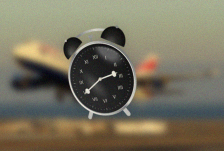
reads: 2,40
